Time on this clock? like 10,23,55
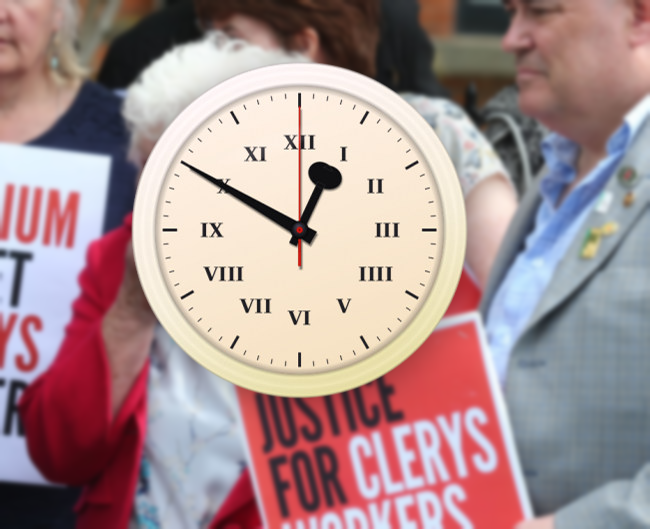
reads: 12,50,00
